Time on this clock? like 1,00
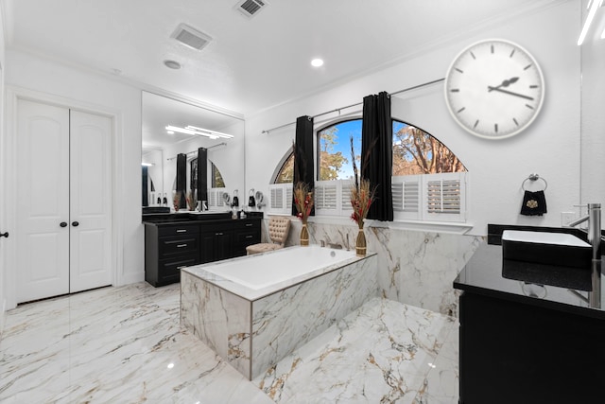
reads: 2,18
